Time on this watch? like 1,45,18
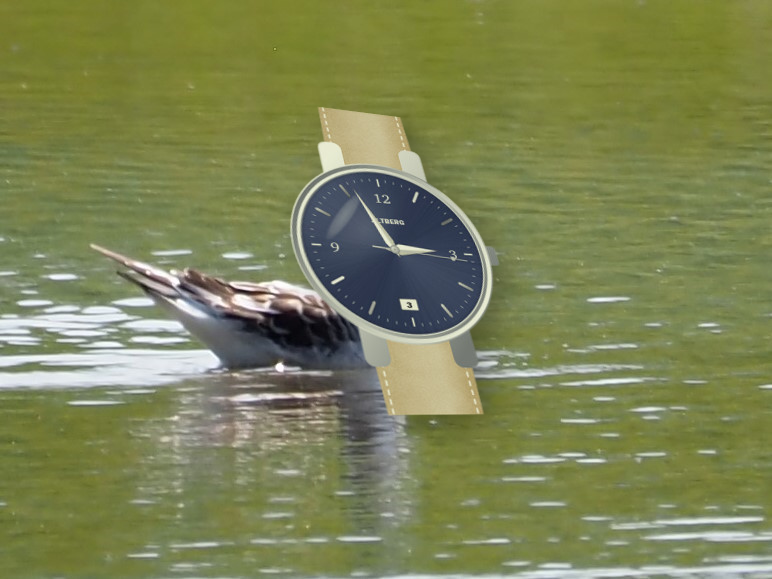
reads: 2,56,16
